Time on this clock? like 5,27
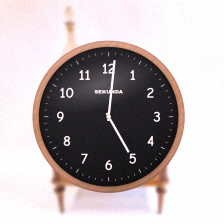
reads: 5,01
